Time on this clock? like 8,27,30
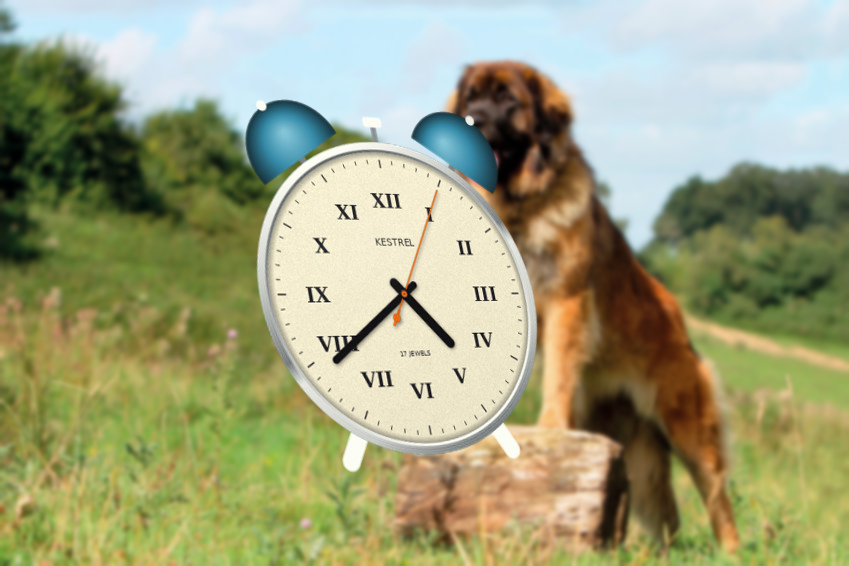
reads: 4,39,05
